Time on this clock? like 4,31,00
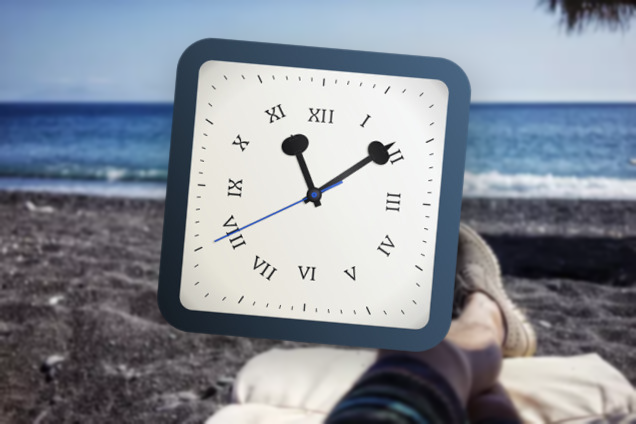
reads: 11,08,40
